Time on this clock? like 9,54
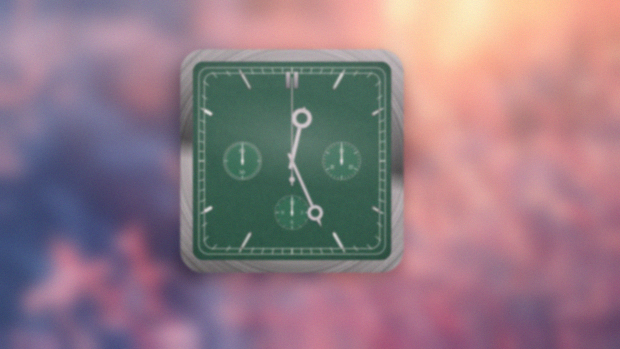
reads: 12,26
